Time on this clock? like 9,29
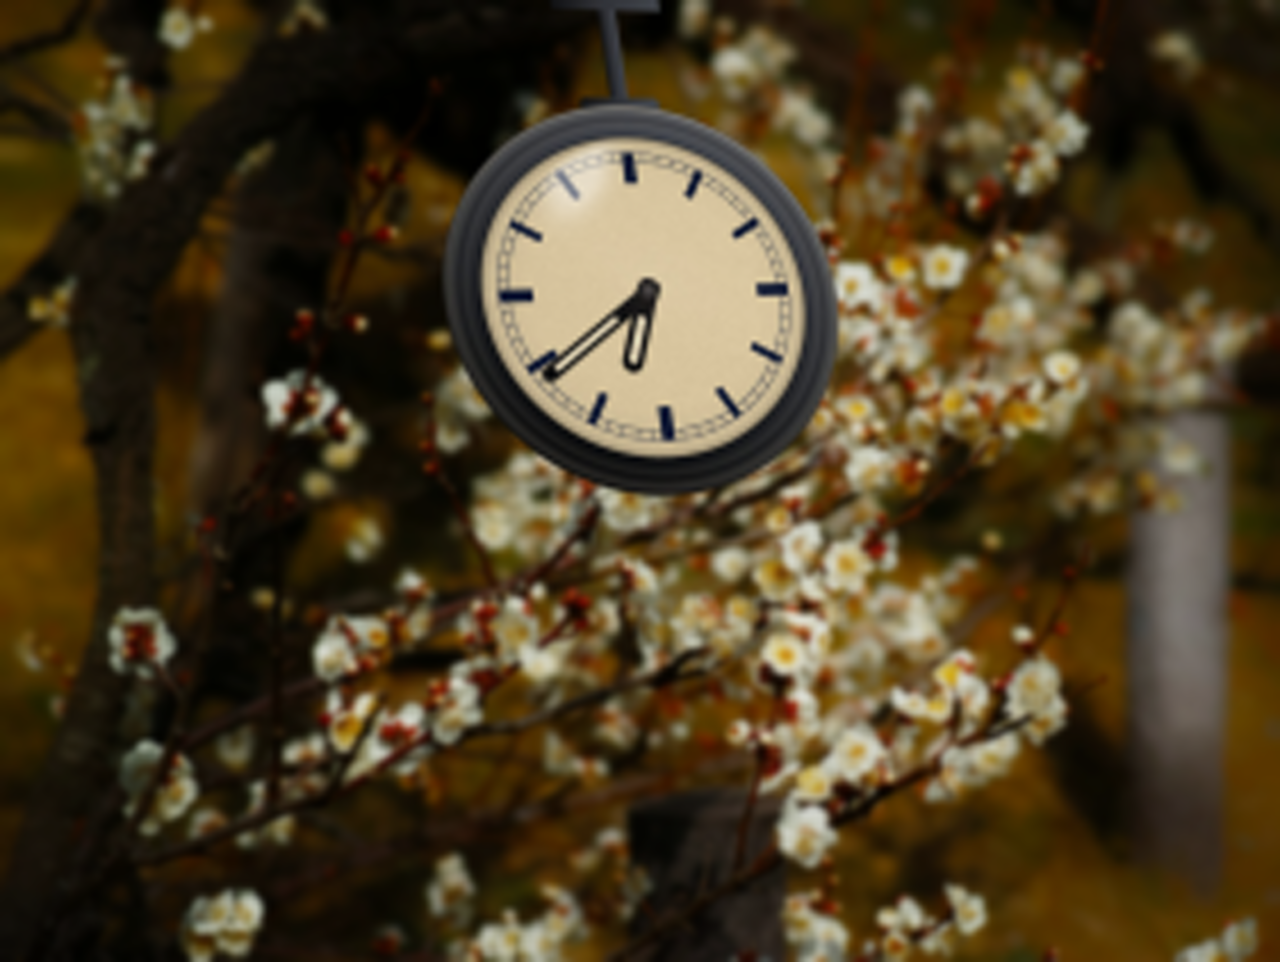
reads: 6,39
